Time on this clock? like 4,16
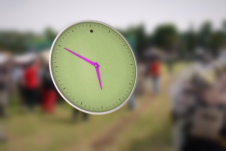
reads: 5,50
